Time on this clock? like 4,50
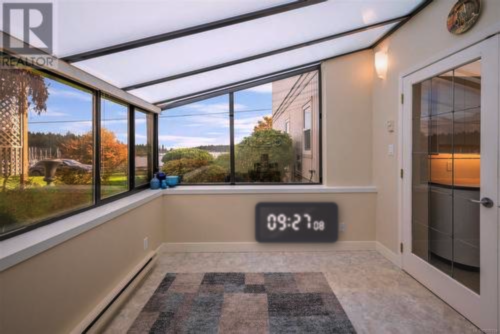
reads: 9,27
